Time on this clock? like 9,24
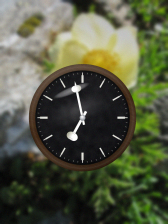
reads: 6,58
